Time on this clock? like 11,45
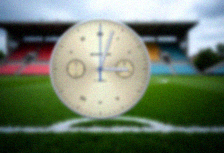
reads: 3,03
